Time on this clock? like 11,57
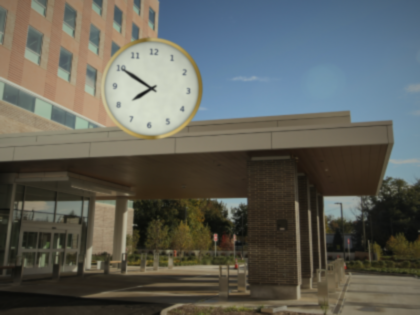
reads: 7,50
